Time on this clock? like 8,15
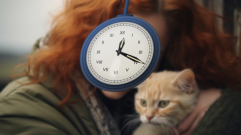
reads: 12,19
